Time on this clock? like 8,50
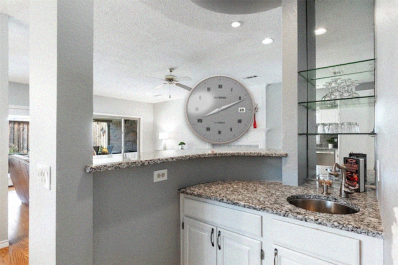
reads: 8,11
